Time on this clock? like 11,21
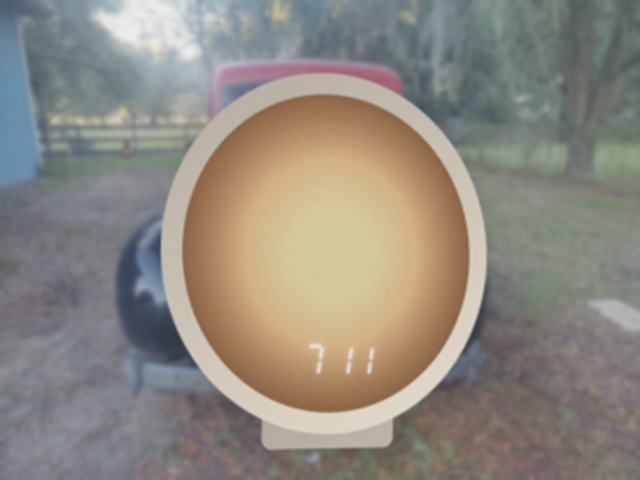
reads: 7,11
